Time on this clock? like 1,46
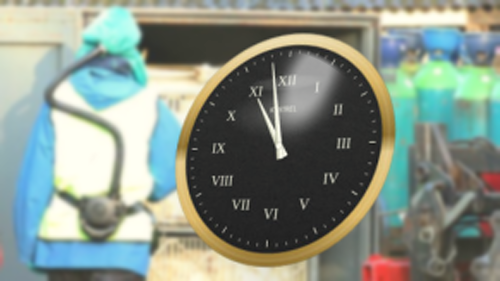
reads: 10,58
